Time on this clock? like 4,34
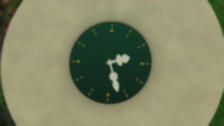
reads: 2,27
